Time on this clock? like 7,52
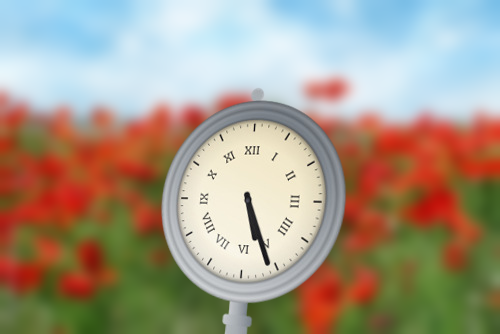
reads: 5,26
